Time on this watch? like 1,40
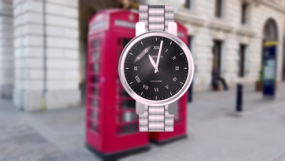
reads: 11,02
